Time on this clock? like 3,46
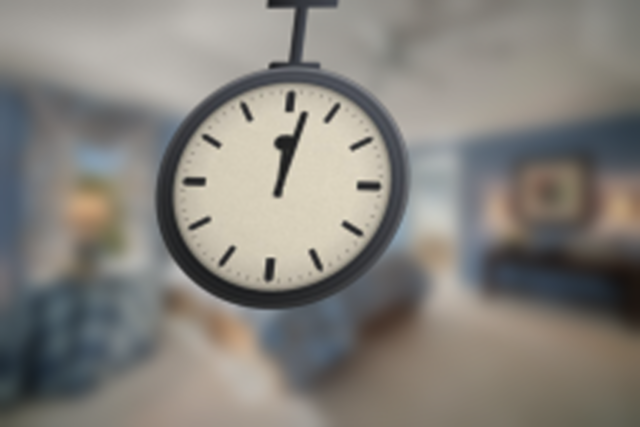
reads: 12,02
